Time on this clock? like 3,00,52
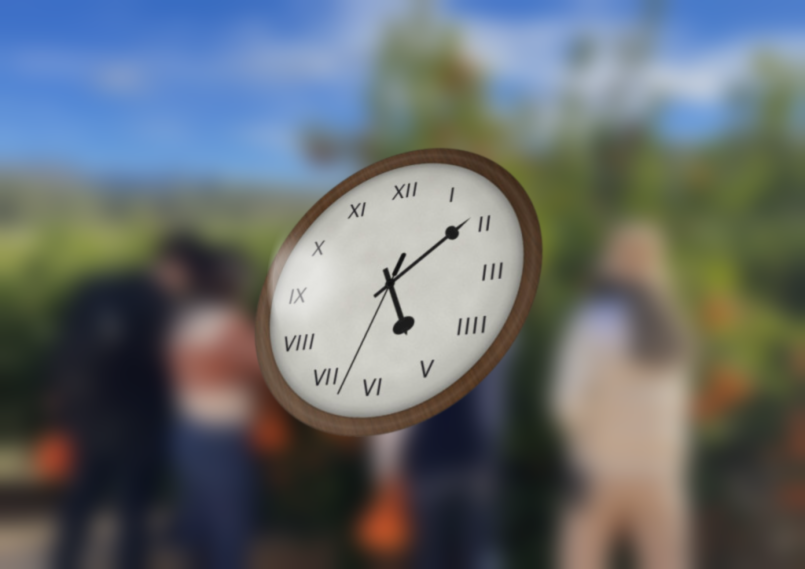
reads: 5,08,33
